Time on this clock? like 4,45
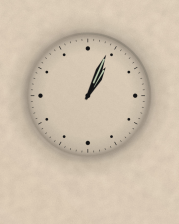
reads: 1,04
